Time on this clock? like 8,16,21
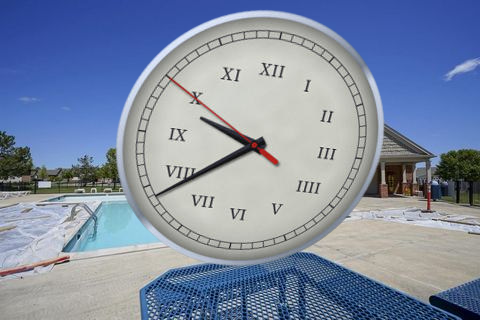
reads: 9,38,50
